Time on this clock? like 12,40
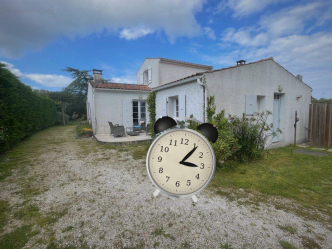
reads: 3,06
